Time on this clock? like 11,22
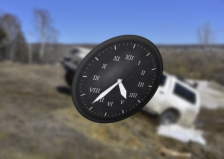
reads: 4,36
